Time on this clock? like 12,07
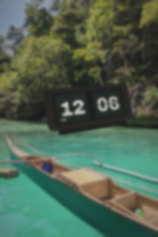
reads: 12,06
